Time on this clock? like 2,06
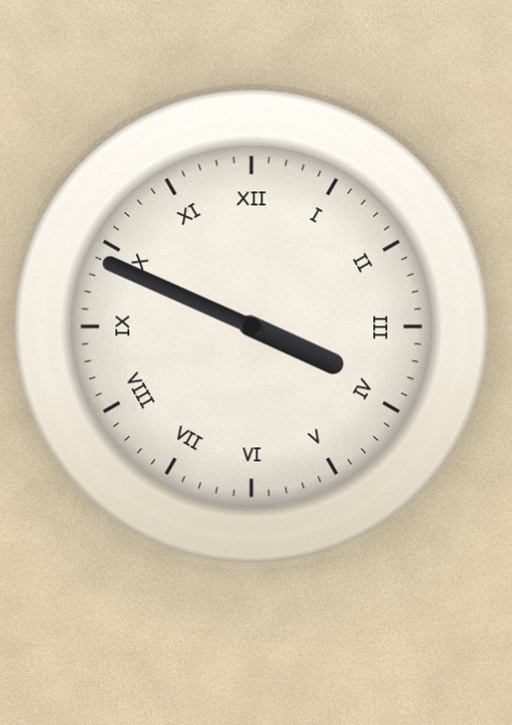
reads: 3,49
